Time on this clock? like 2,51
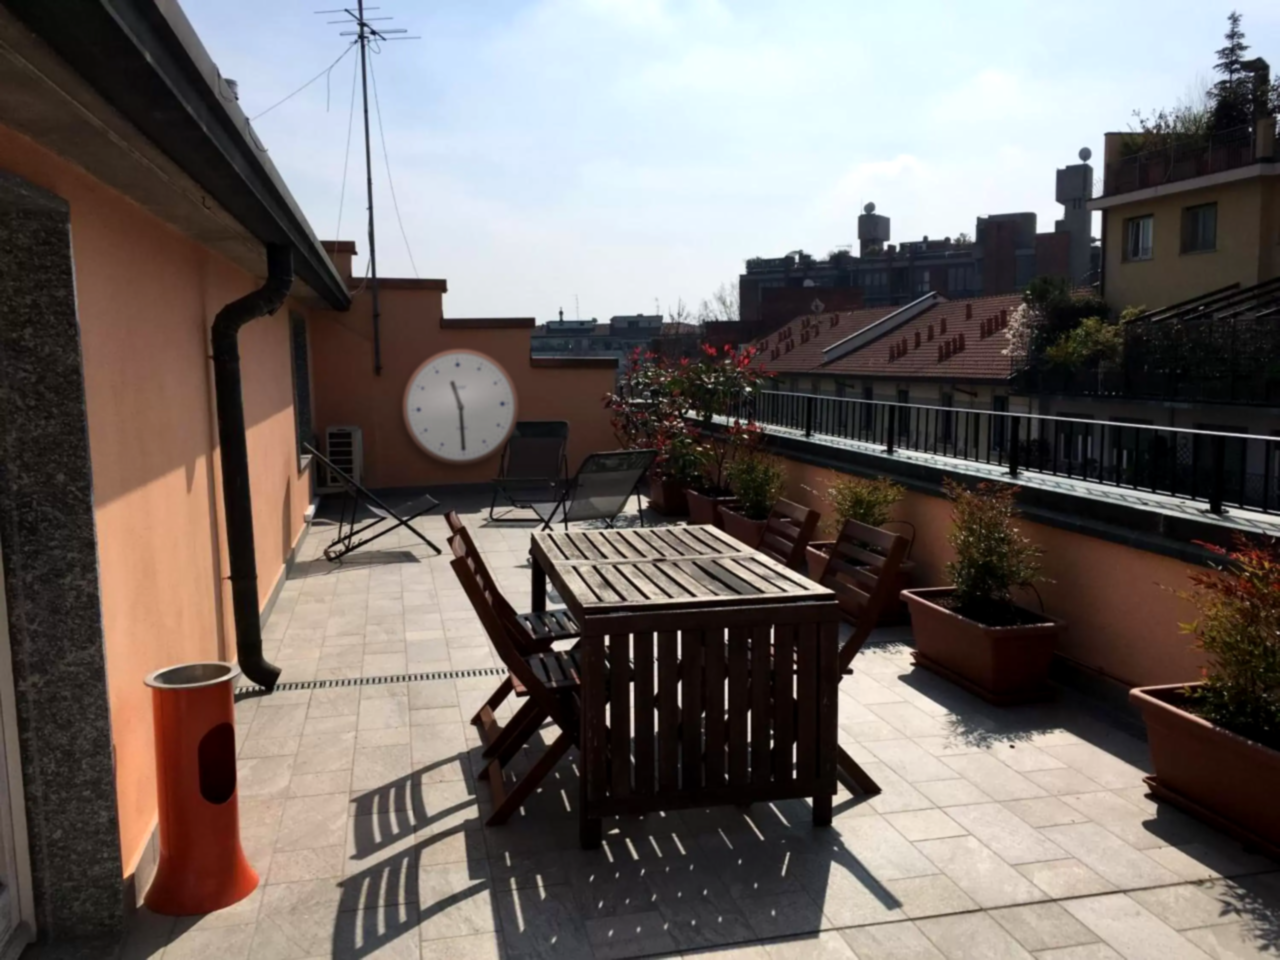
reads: 11,30
